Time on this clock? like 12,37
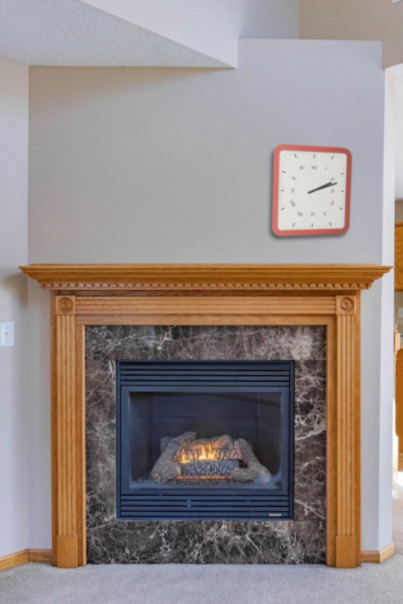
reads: 2,12
